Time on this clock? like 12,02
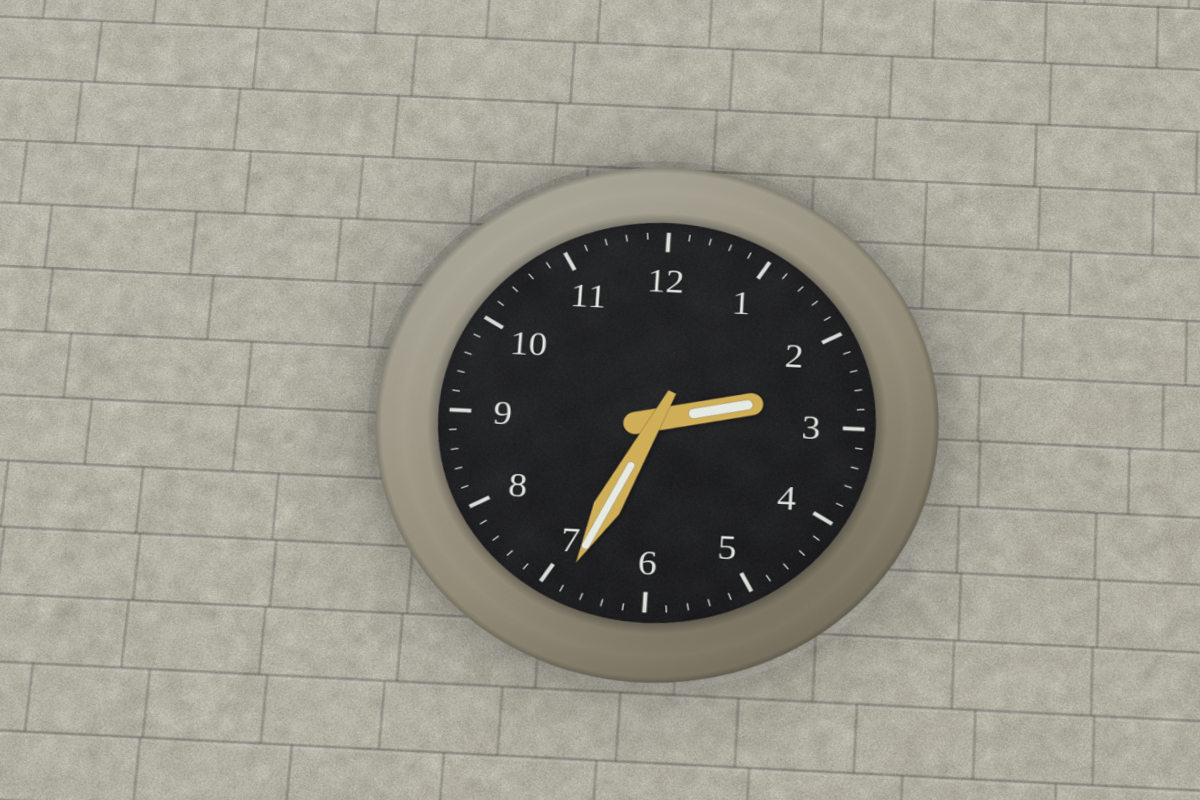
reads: 2,34
